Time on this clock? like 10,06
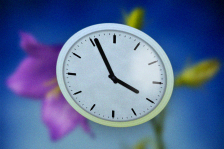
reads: 3,56
